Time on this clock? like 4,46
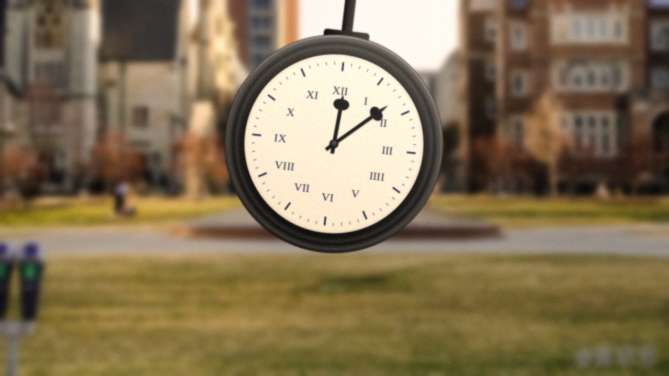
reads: 12,08
